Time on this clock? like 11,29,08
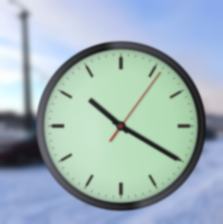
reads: 10,20,06
